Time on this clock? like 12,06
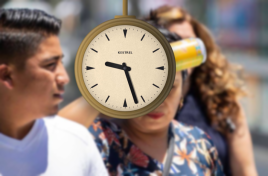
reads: 9,27
